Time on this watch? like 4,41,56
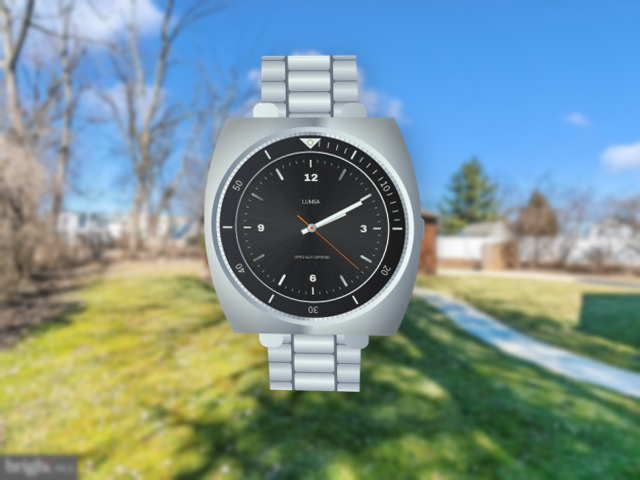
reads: 2,10,22
